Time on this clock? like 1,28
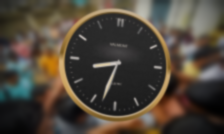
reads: 8,33
